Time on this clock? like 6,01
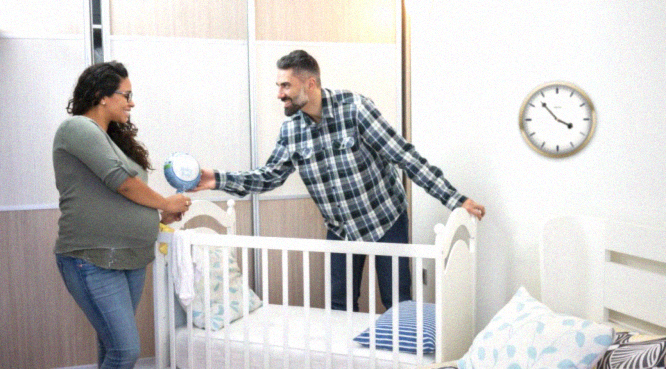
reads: 3,53
